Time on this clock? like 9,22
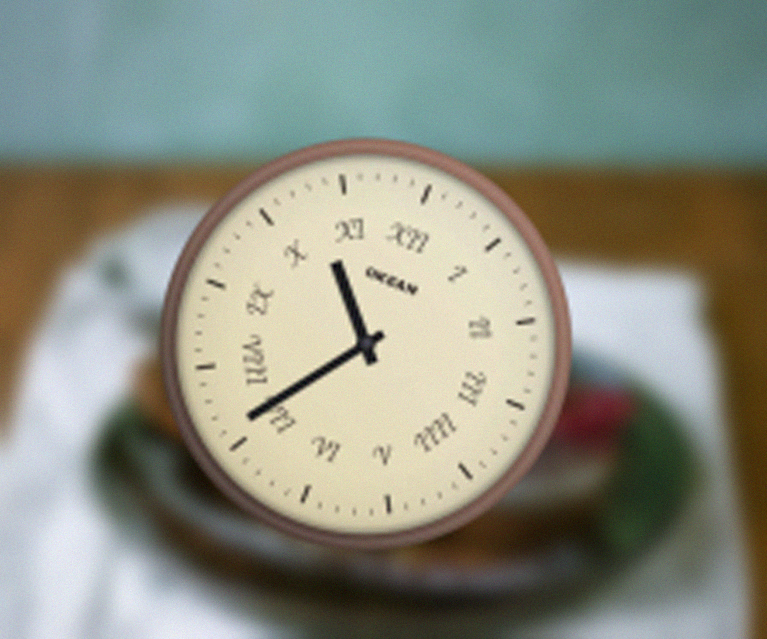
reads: 10,36
